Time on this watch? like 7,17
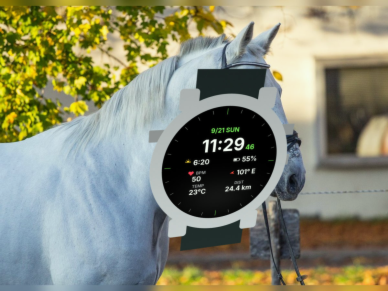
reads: 11,29
